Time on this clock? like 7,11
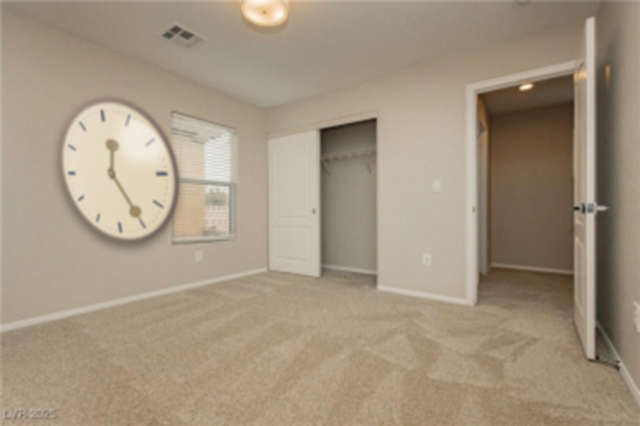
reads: 12,25
